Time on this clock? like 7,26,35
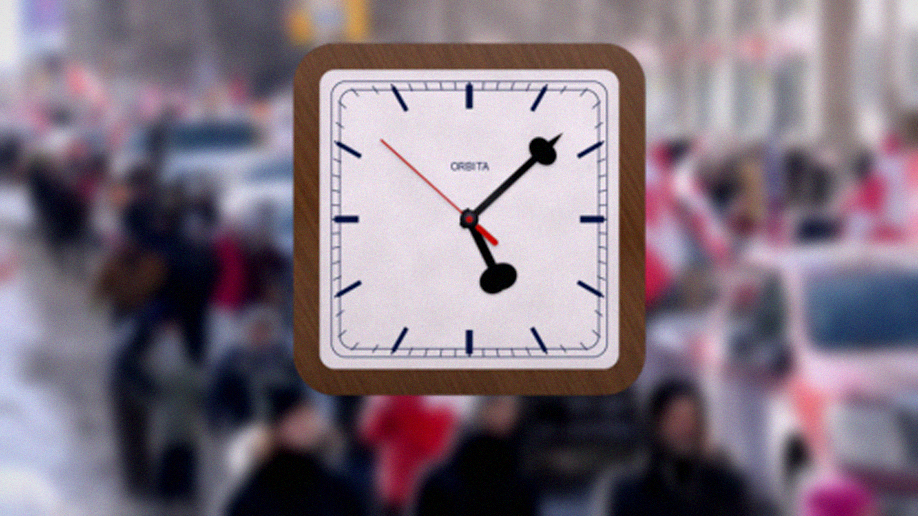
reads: 5,07,52
